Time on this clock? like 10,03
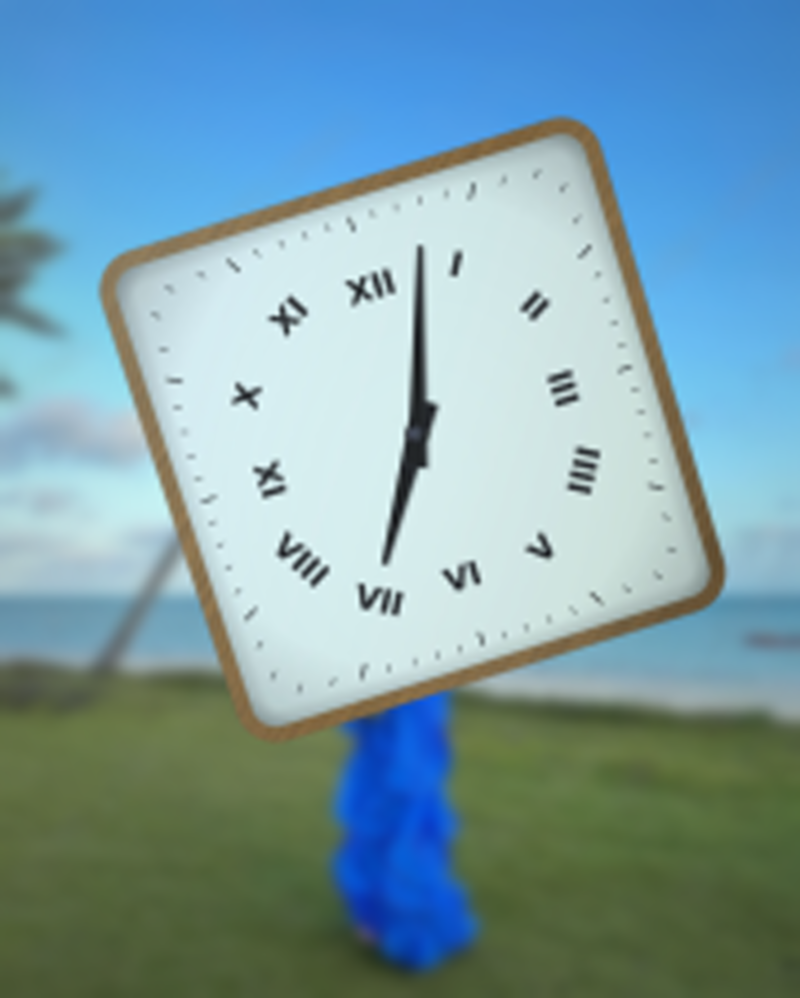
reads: 7,03
